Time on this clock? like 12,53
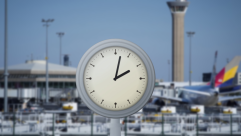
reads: 2,02
